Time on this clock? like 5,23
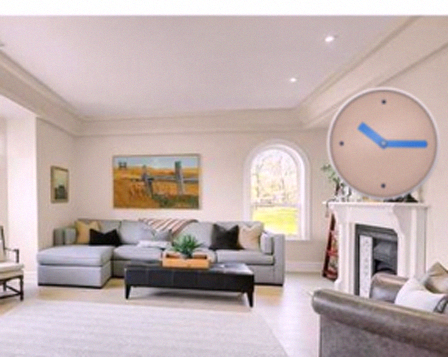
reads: 10,15
